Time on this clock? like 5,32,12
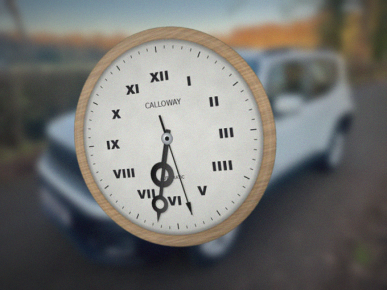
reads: 6,32,28
